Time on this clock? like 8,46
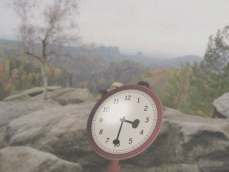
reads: 3,31
